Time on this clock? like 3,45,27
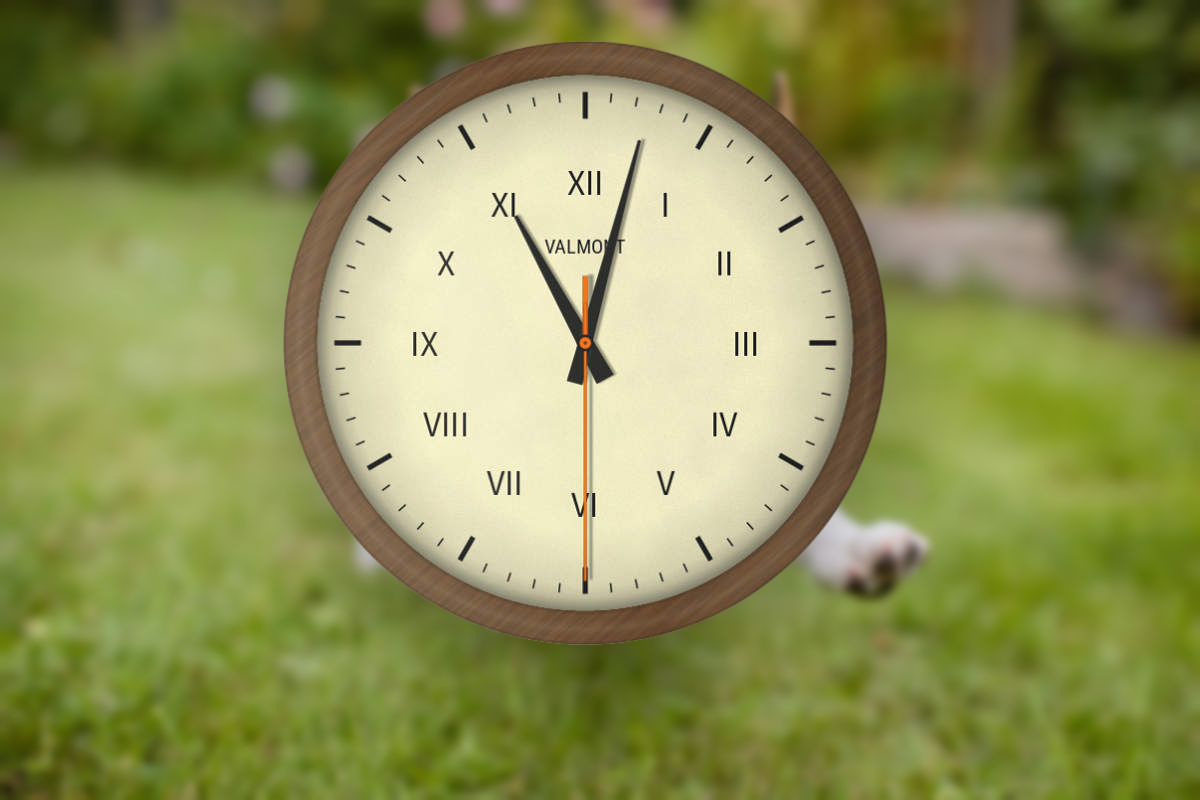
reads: 11,02,30
